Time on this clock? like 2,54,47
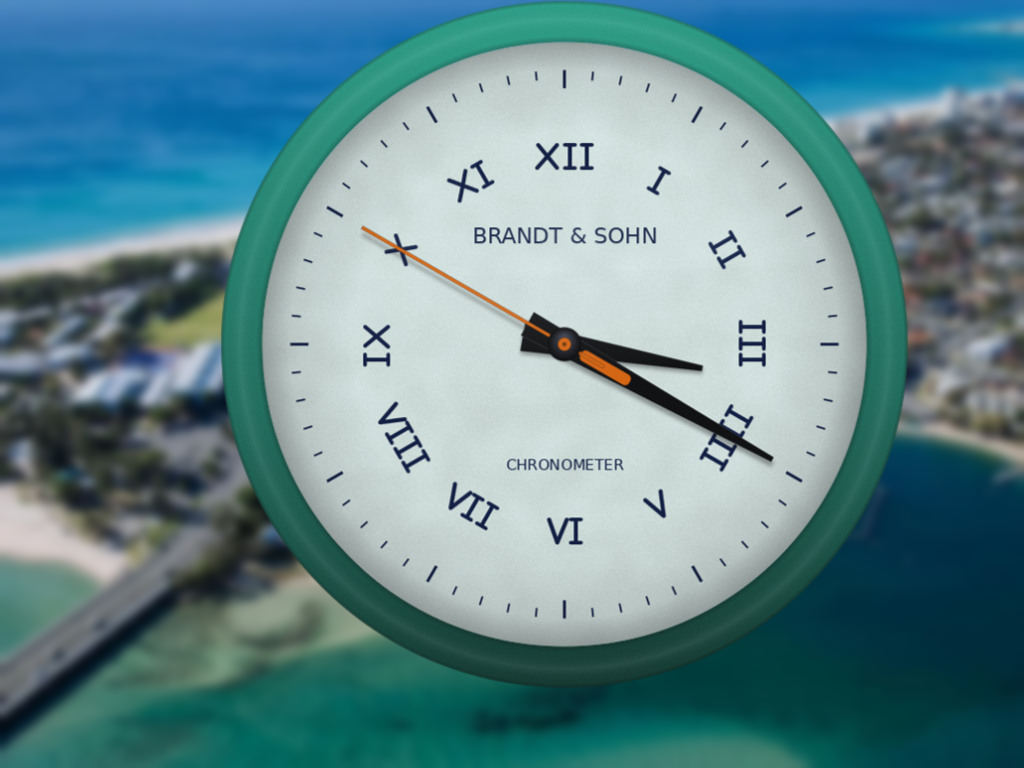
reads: 3,19,50
